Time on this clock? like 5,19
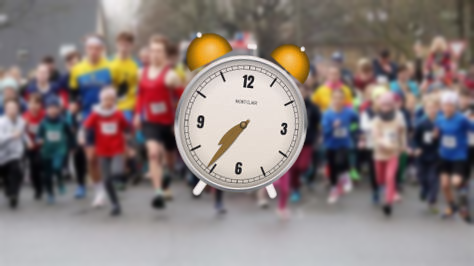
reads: 7,36
